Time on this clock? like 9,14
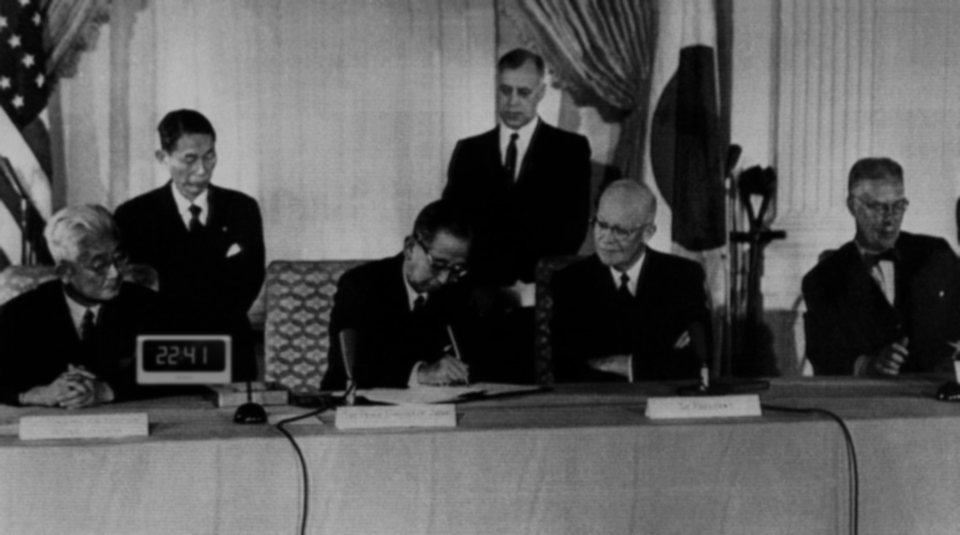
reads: 22,41
